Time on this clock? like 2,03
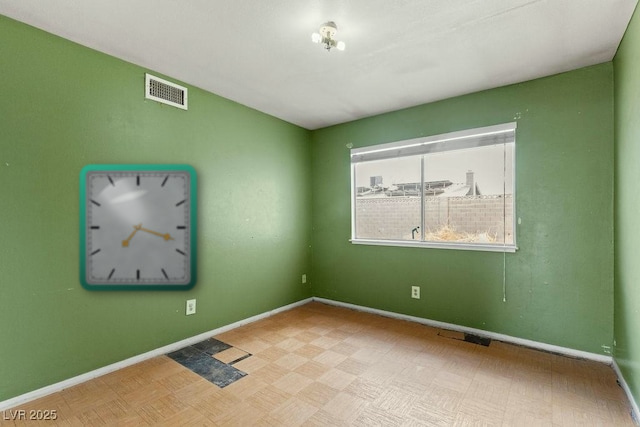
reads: 7,18
